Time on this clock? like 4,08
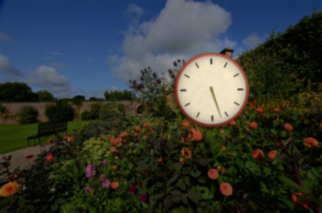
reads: 5,27
